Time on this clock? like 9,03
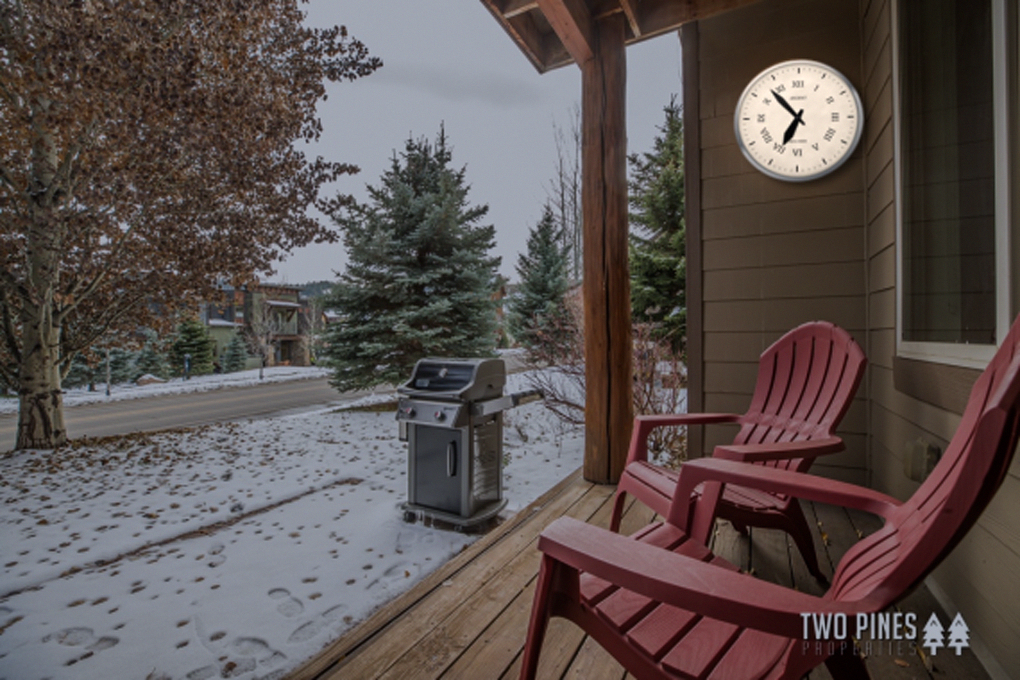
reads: 6,53
